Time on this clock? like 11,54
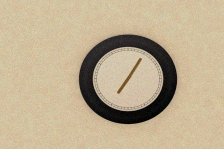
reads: 7,05
